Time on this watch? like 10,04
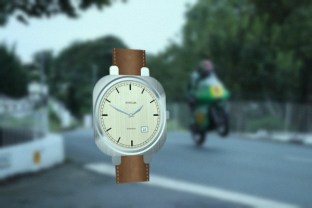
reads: 1,49
